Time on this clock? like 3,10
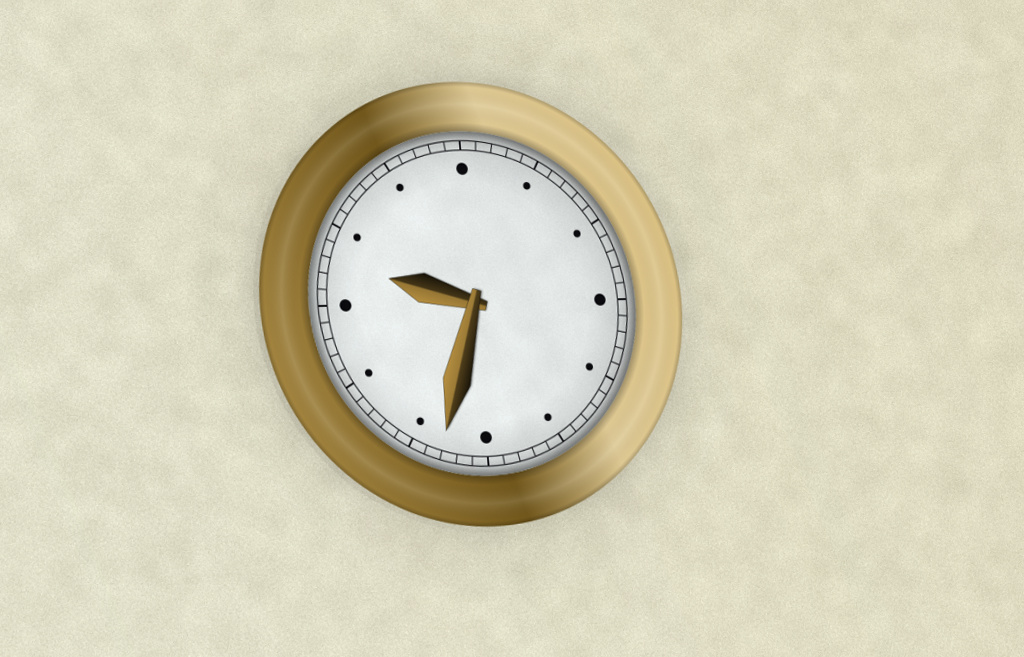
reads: 9,33
